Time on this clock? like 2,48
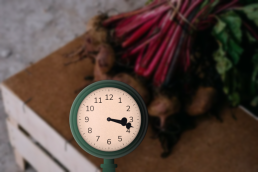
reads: 3,18
